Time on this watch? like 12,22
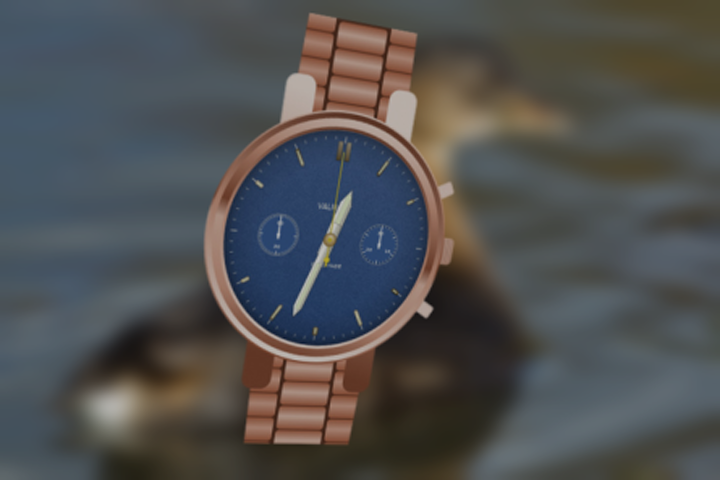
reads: 12,33
